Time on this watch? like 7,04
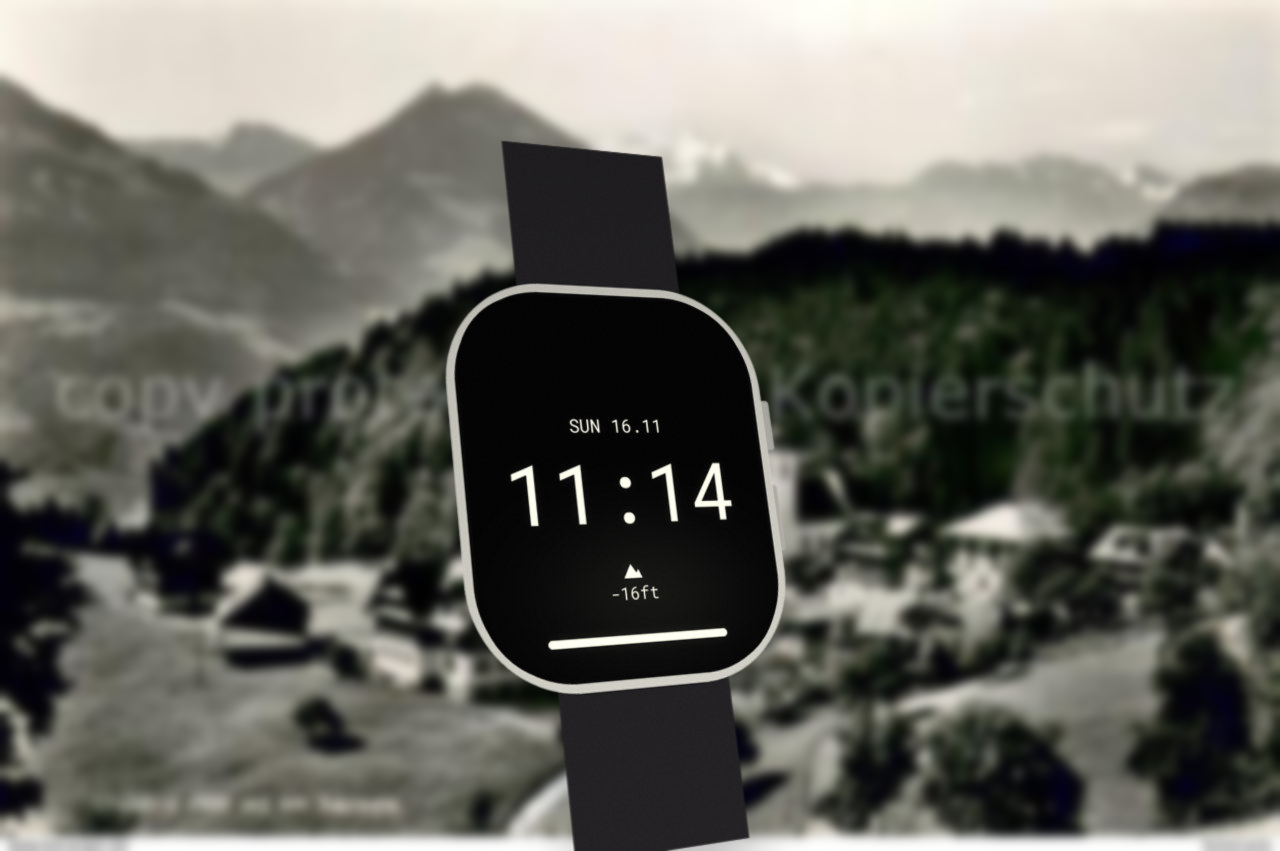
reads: 11,14
